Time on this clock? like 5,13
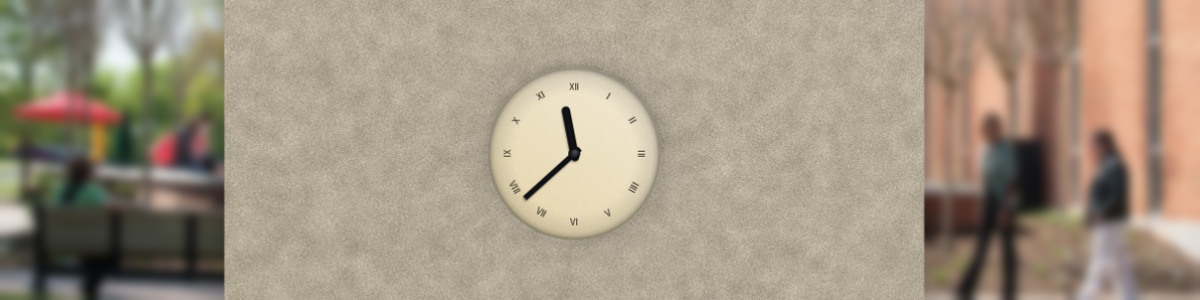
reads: 11,38
